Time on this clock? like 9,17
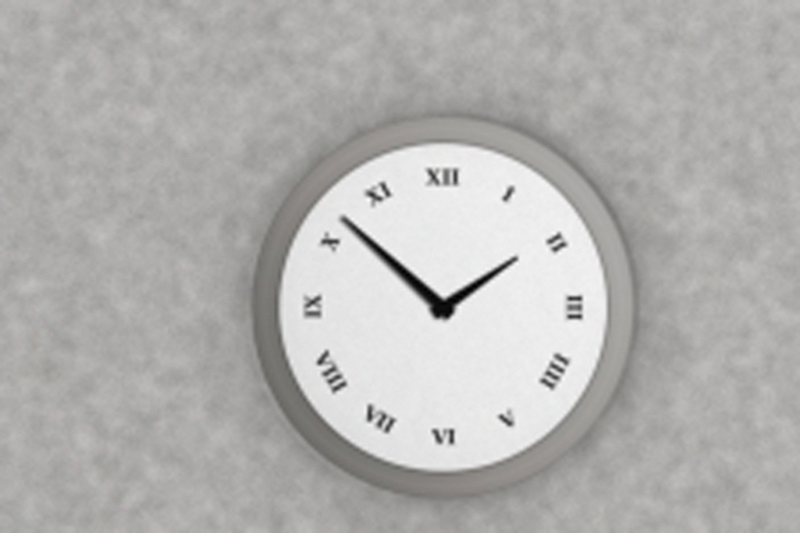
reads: 1,52
